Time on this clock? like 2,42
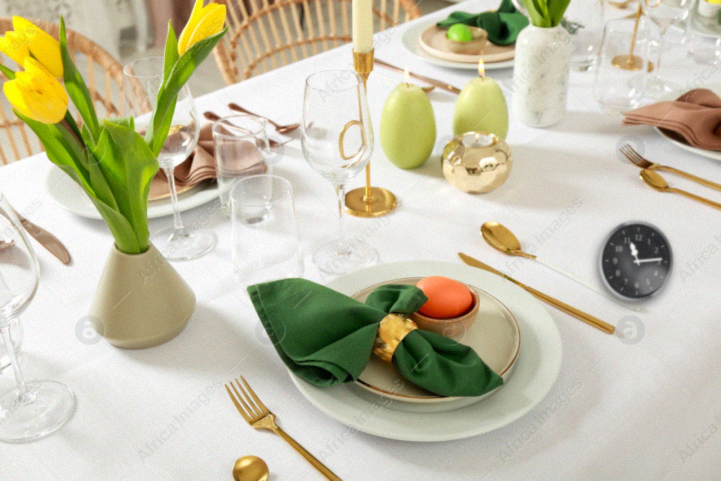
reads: 11,14
